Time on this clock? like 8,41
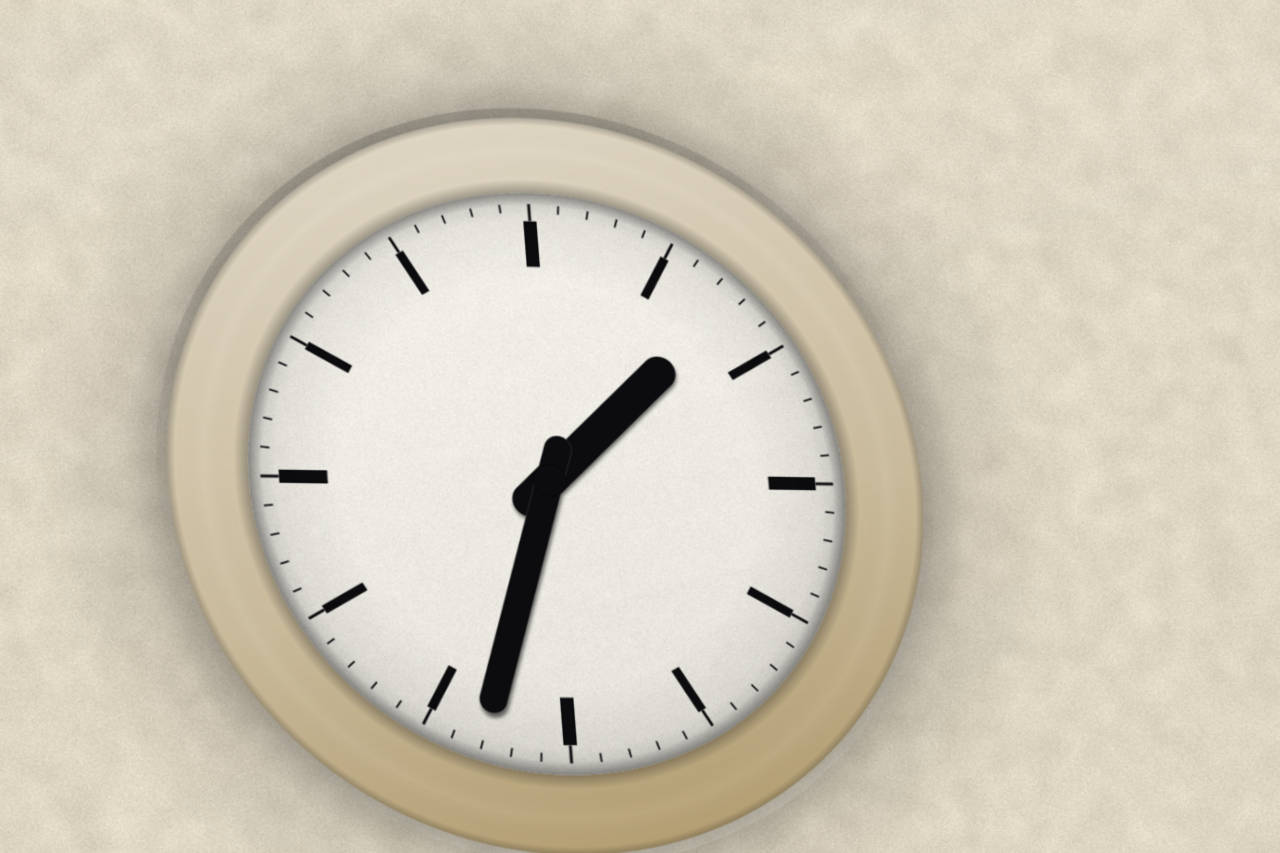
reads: 1,33
